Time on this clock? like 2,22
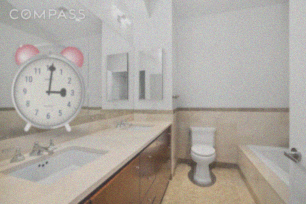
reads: 3,01
